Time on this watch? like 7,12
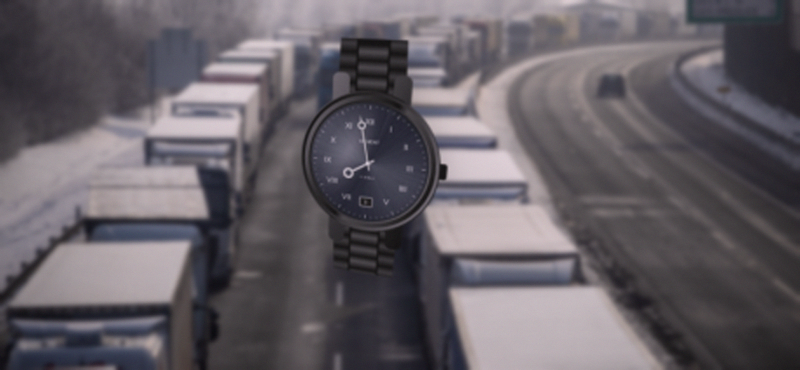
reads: 7,58
